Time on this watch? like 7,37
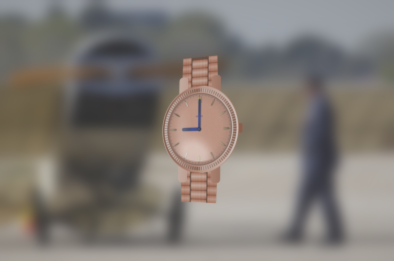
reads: 9,00
